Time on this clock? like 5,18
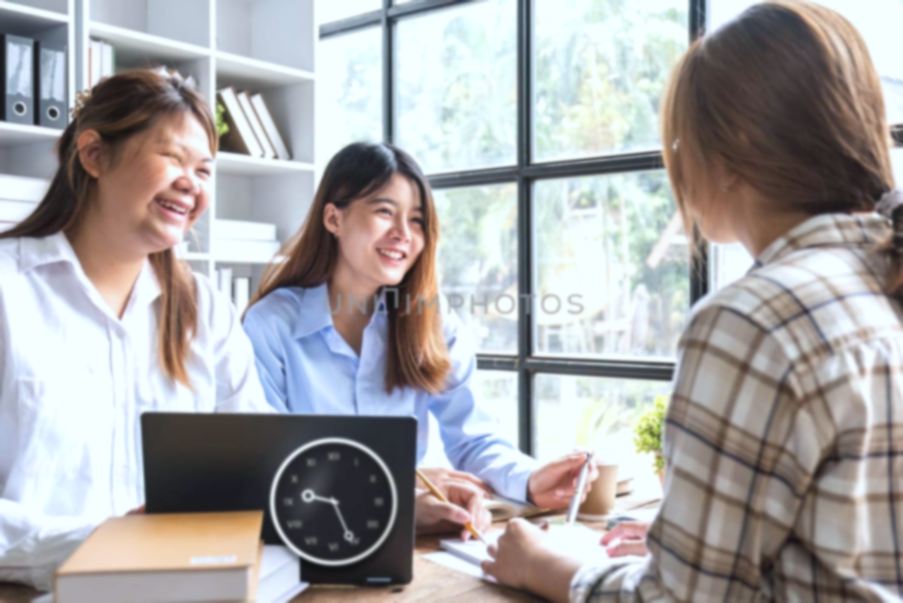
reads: 9,26
